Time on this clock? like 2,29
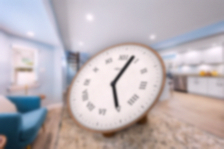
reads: 5,03
